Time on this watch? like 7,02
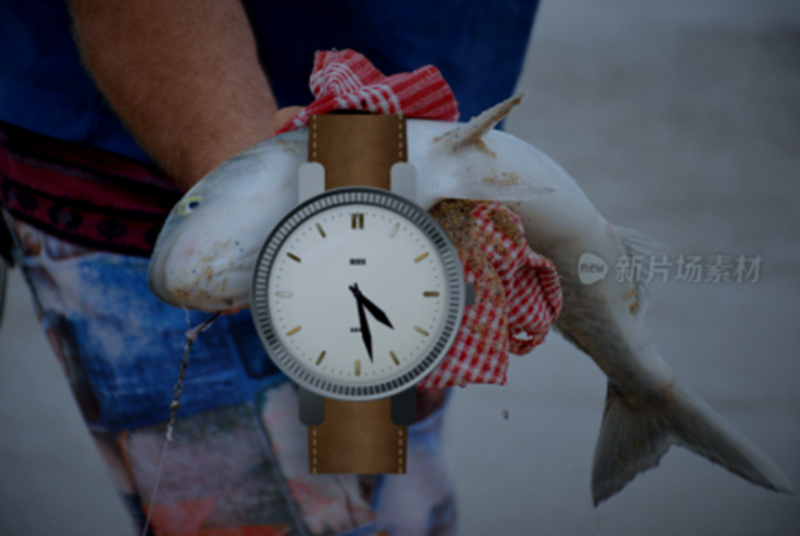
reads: 4,28
